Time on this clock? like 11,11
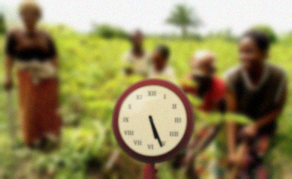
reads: 5,26
